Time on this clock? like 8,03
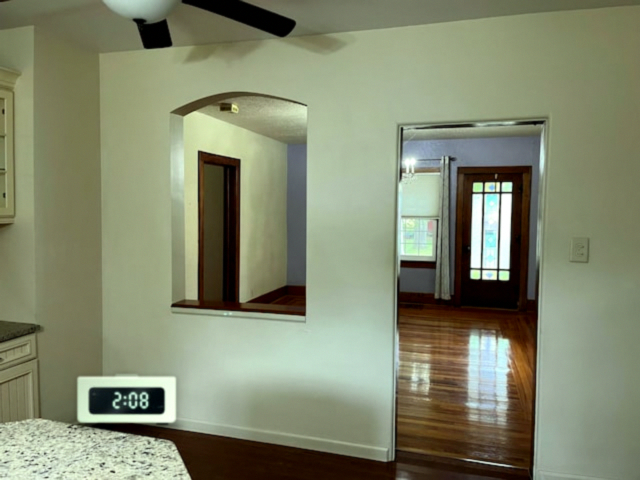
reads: 2,08
